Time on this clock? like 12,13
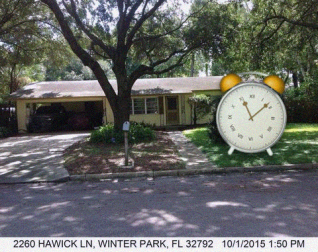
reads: 11,08
